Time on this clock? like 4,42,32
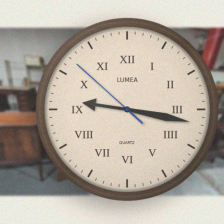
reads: 9,16,52
